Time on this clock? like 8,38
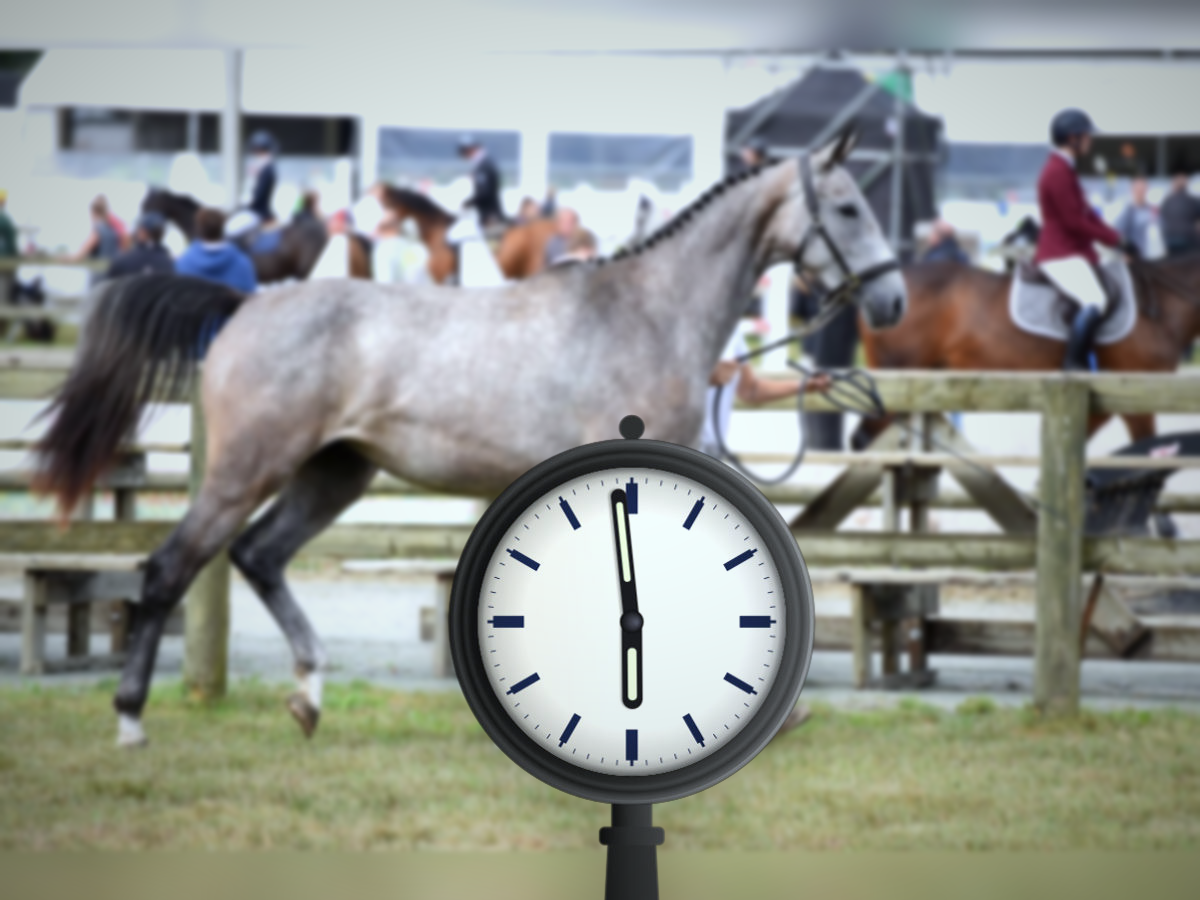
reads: 5,59
